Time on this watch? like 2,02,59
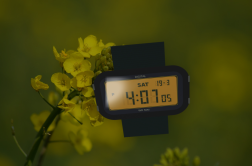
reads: 4,07,05
